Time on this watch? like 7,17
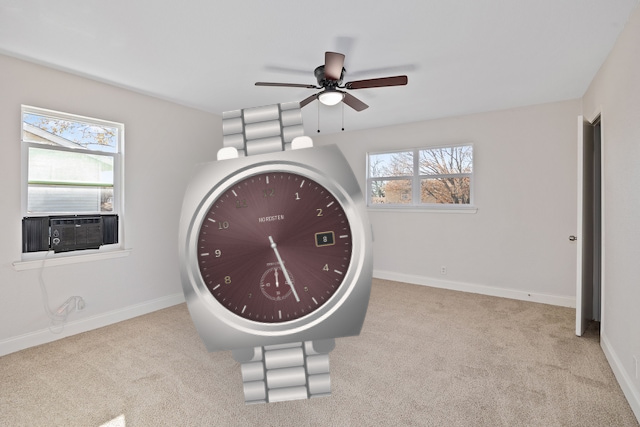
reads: 5,27
